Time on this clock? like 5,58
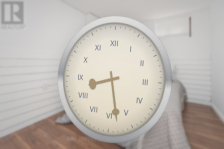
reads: 8,28
